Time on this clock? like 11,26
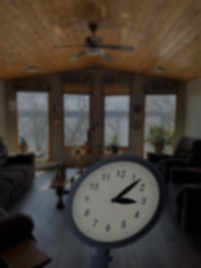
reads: 3,07
